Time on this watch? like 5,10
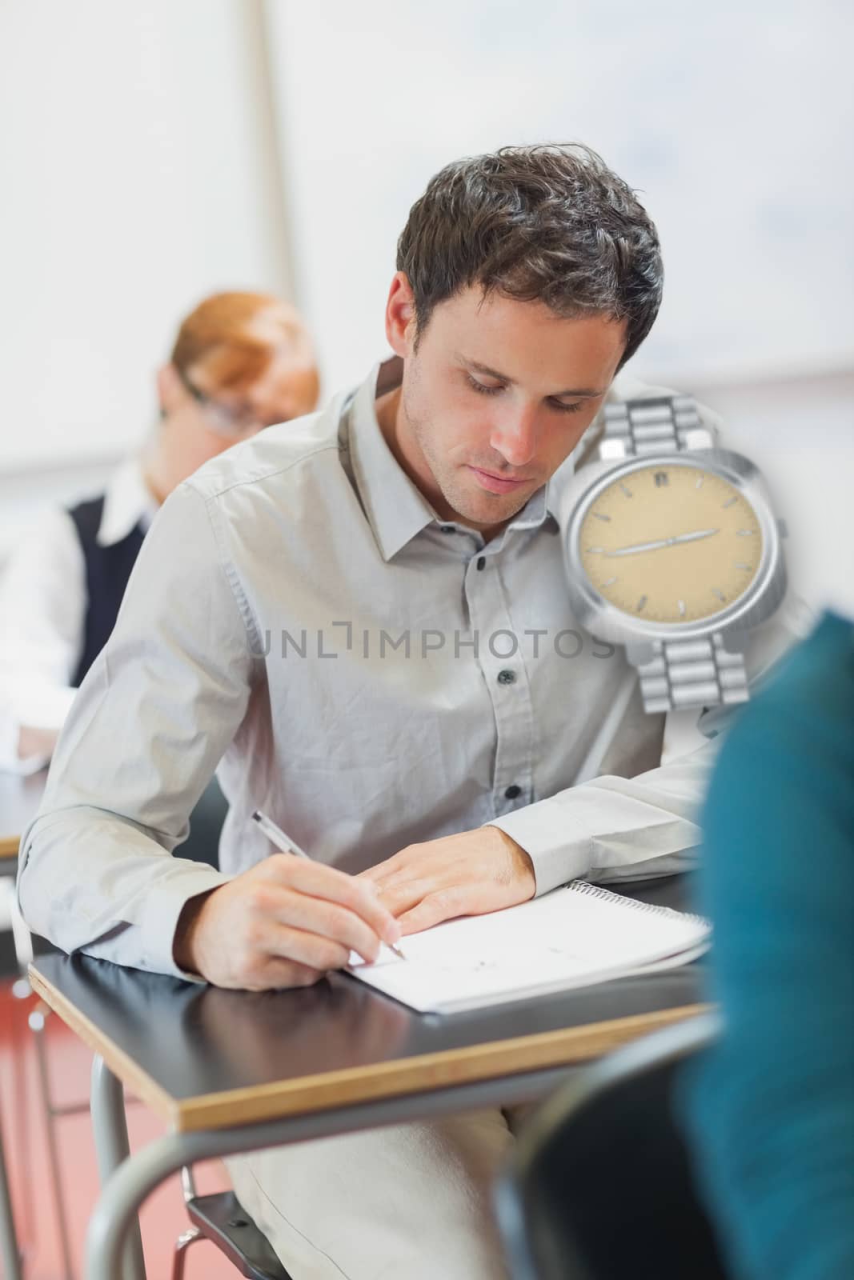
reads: 2,44
